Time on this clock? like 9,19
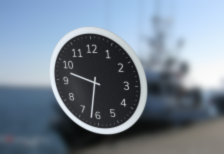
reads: 9,32
